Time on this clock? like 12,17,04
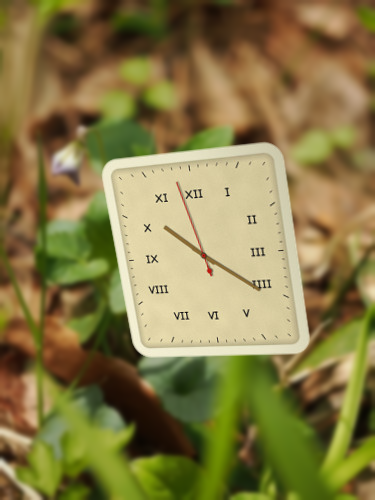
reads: 10,20,58
